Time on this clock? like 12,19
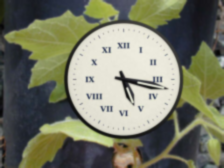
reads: 5,17
